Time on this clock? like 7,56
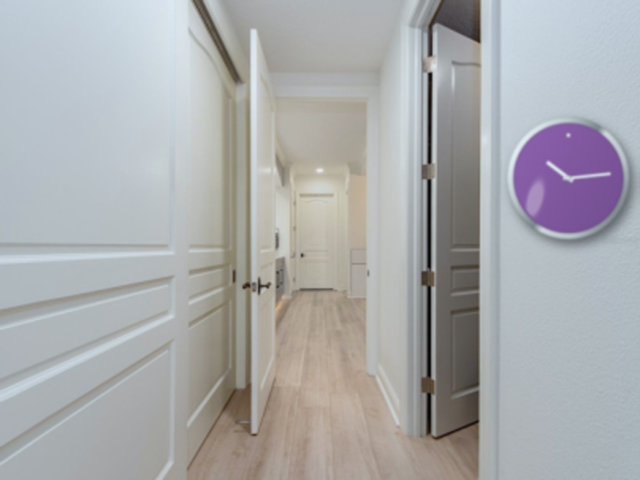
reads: 10,14
